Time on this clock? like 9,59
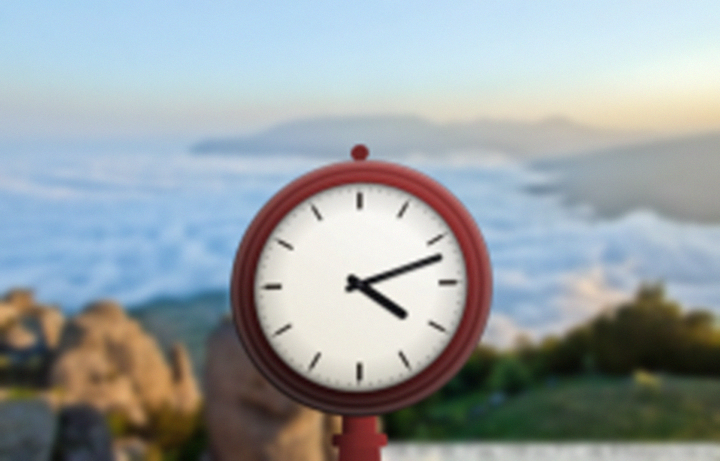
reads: 4,12
